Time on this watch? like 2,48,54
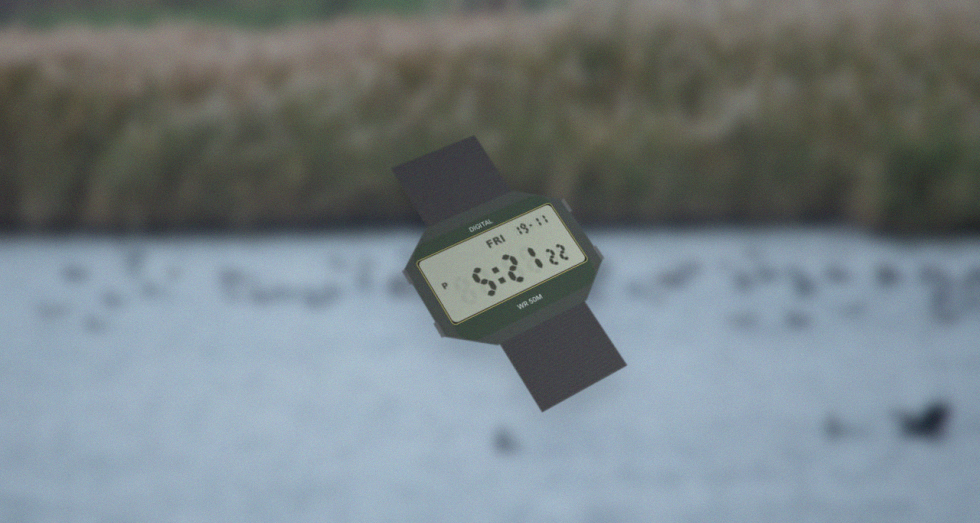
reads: 5,21,22
